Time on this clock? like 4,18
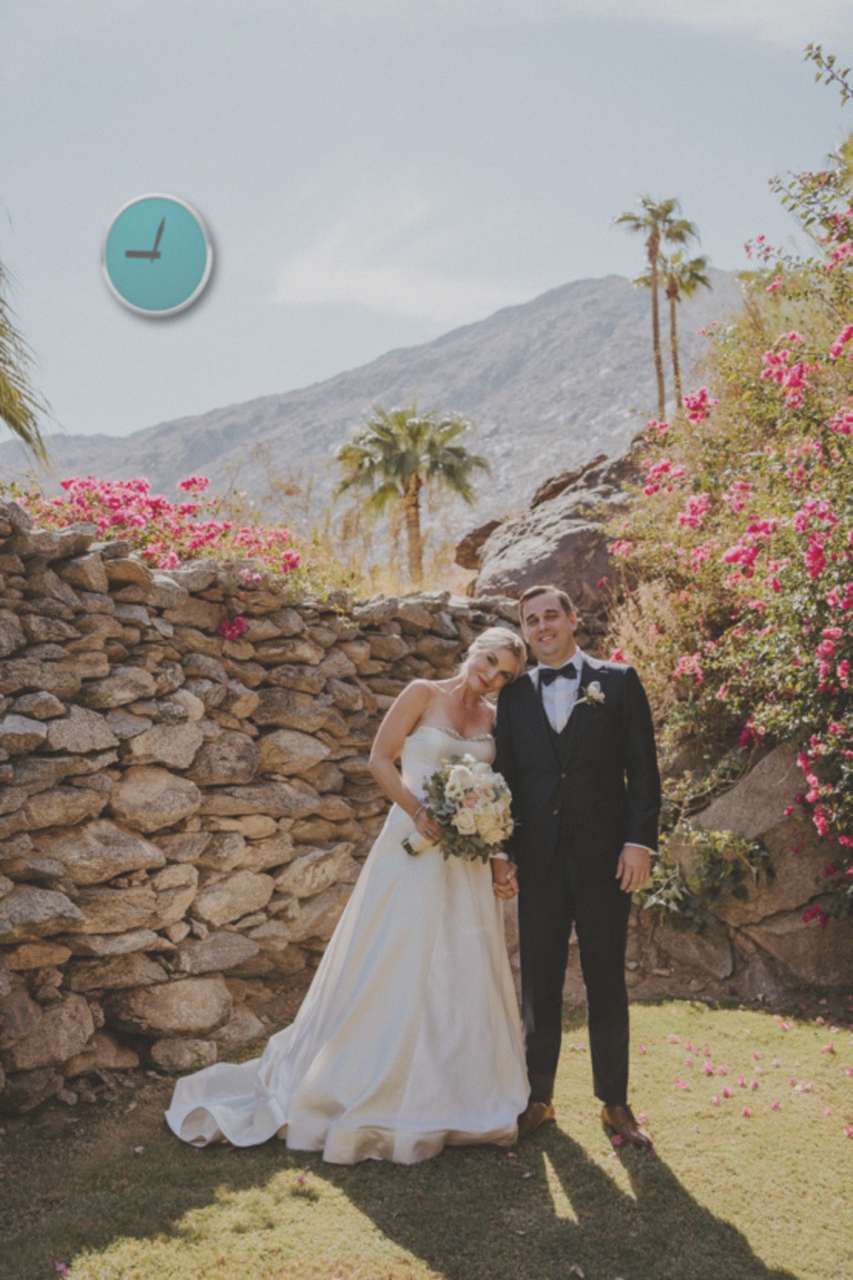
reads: 9,03
